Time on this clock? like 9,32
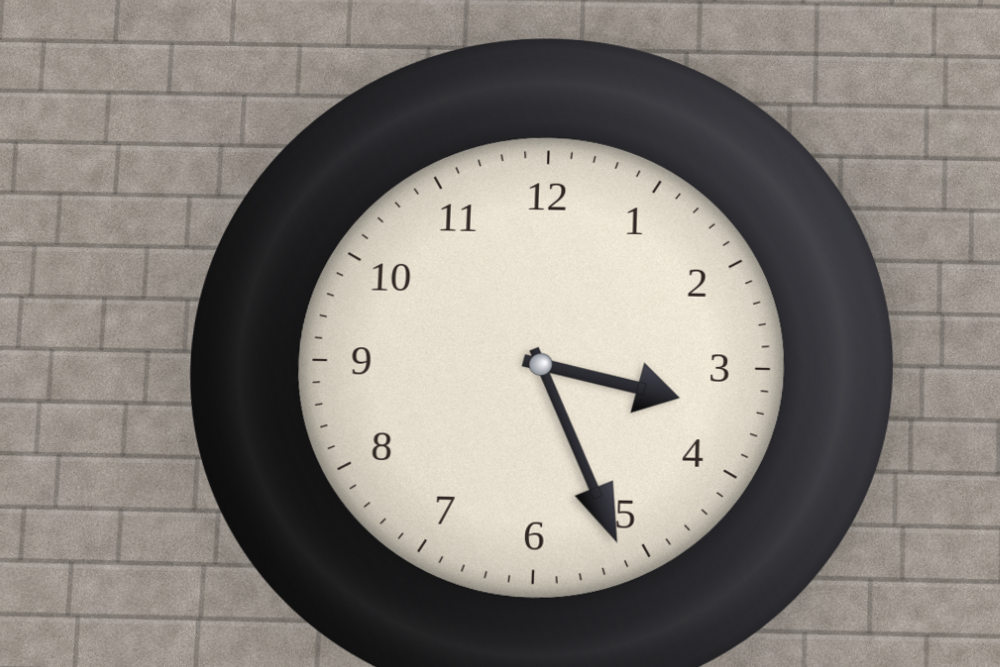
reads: 3,26
